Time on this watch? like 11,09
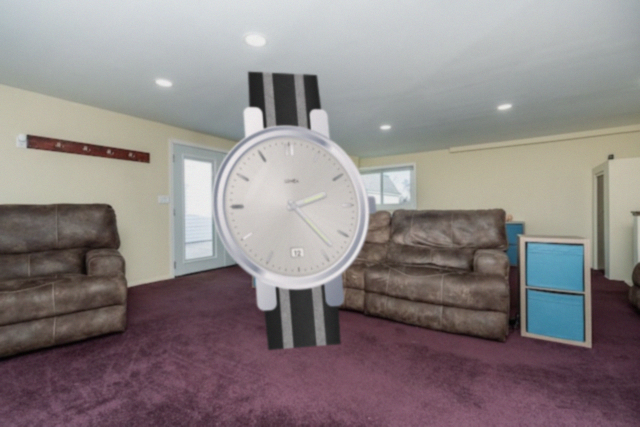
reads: 2,23
